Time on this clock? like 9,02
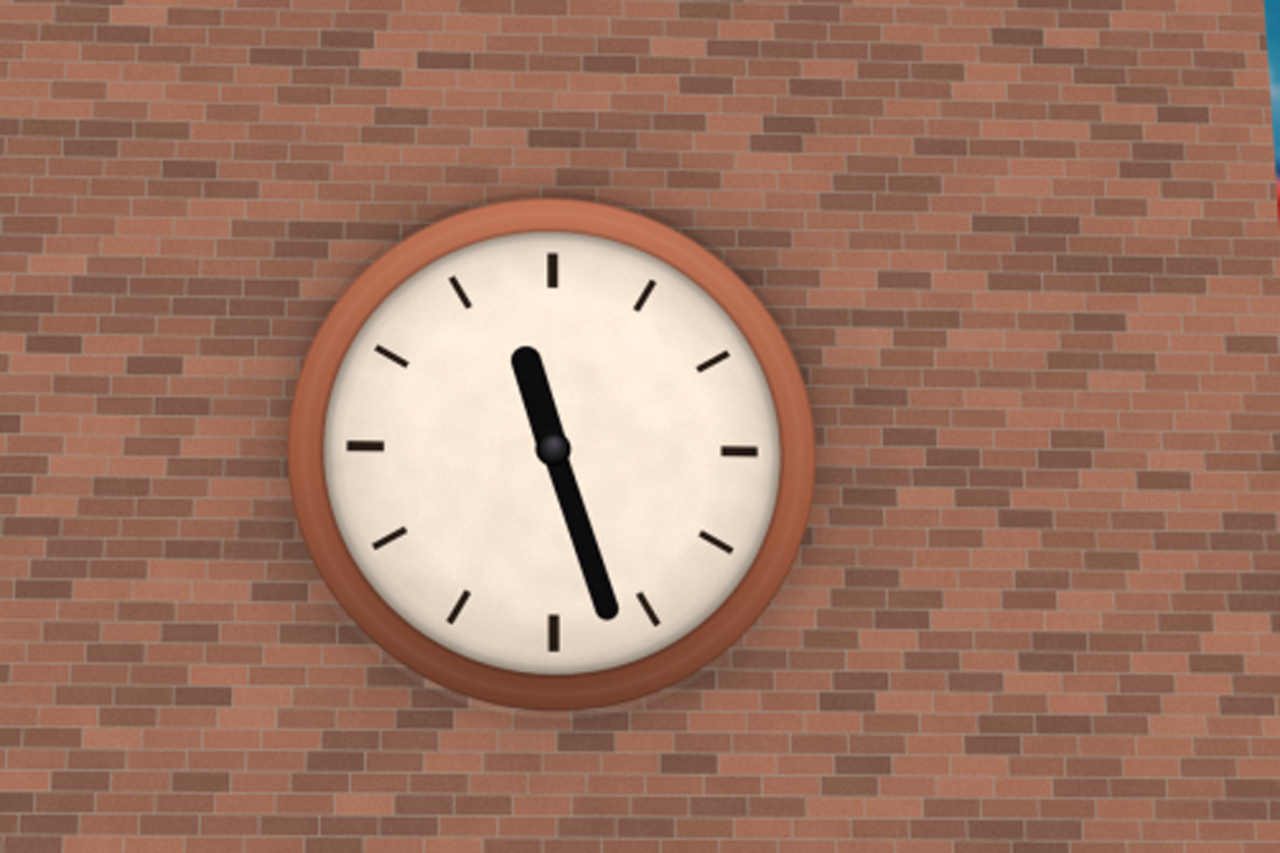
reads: 11,27
